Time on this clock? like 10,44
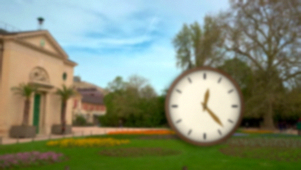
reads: 12,23
